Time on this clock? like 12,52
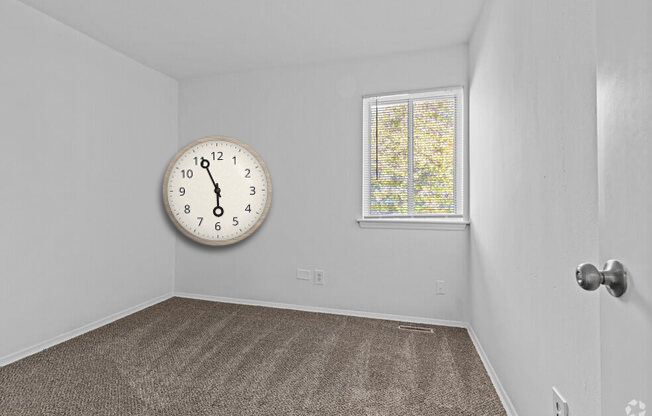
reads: 5,56
